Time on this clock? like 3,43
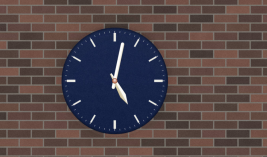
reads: 5,02
